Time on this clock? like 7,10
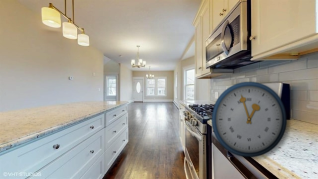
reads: 12,57
